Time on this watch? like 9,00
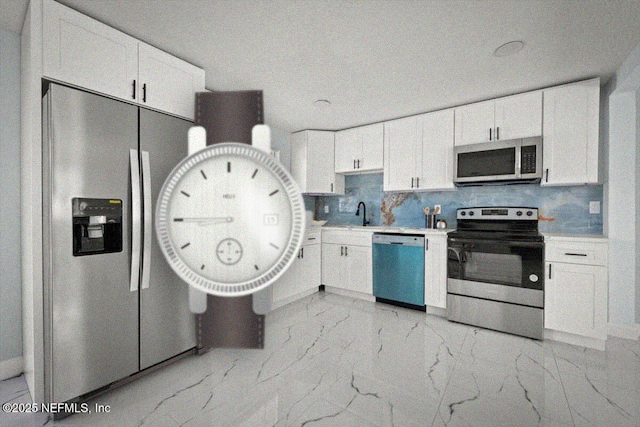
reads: 8,45
